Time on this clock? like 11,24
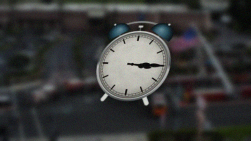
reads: 3,15
